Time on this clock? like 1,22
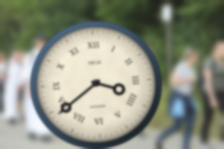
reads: 3,39
